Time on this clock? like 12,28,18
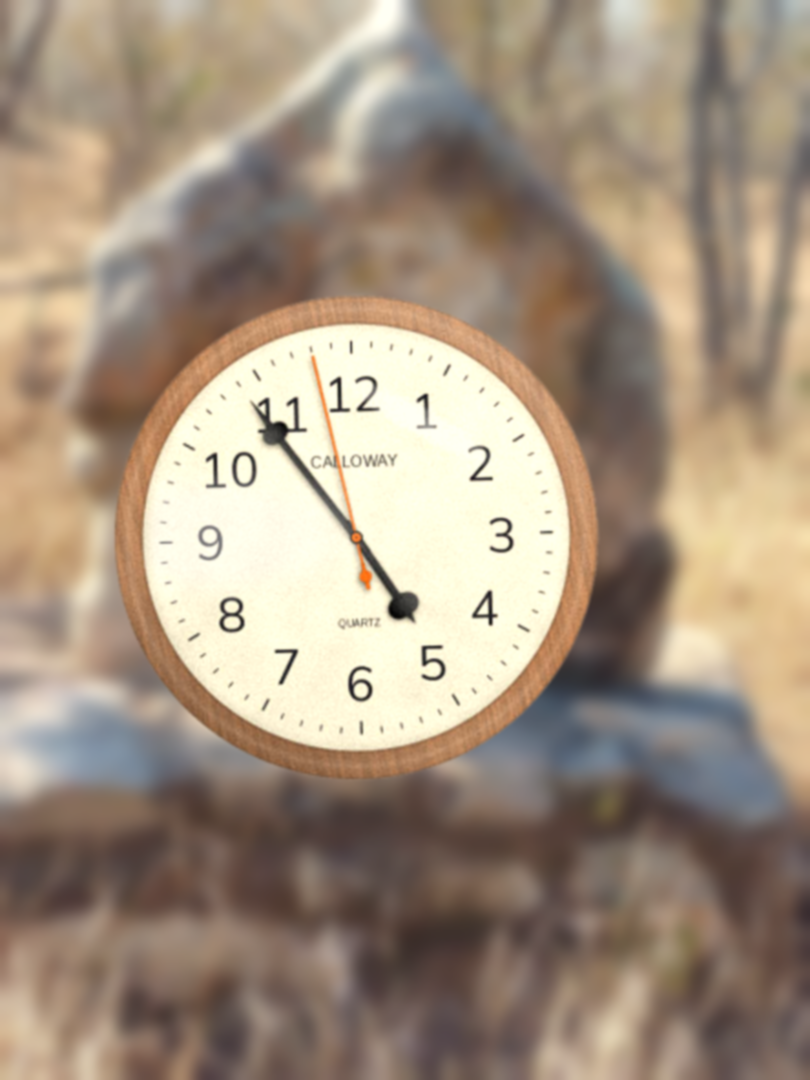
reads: 4,53,58
